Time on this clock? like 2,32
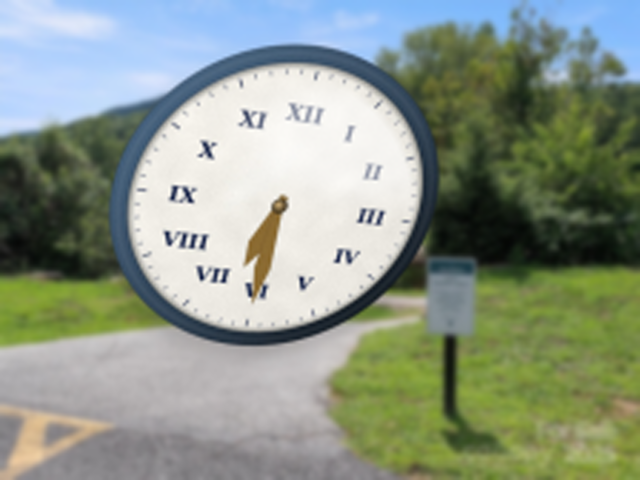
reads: 6,30
